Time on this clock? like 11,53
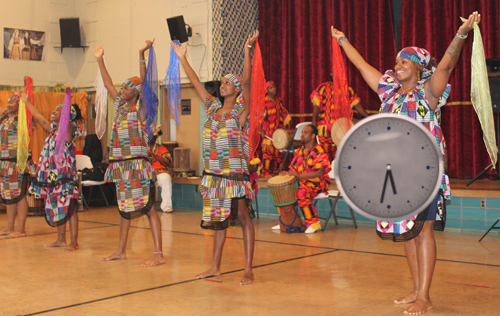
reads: 5,32
